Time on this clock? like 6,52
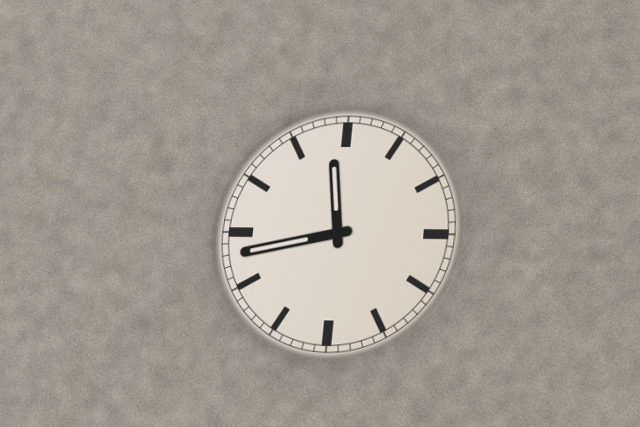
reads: 11,43
